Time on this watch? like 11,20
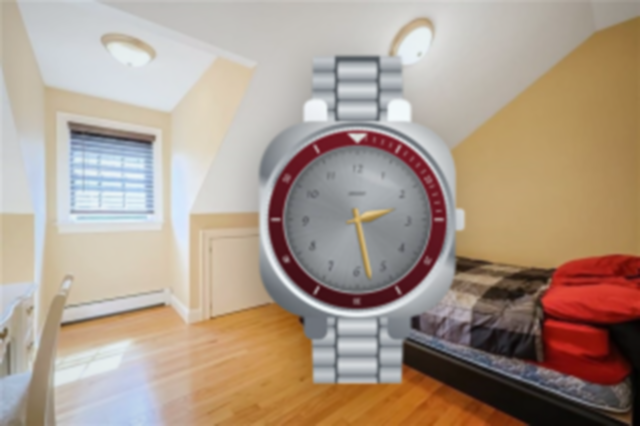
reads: 2,28
